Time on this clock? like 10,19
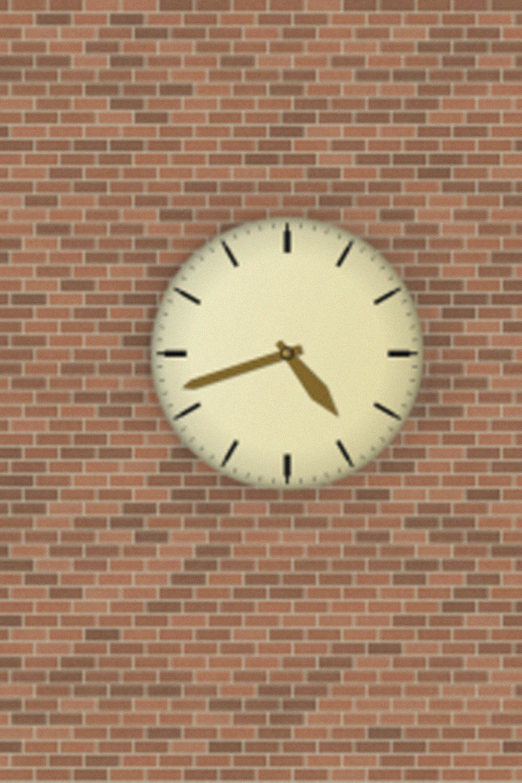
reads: 4,42
